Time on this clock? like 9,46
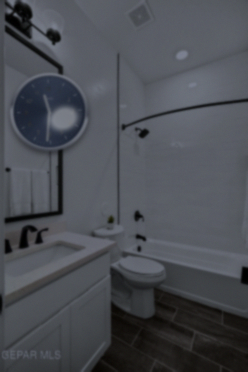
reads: 11,31
